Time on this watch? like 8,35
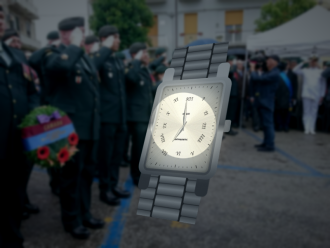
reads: 6,59
